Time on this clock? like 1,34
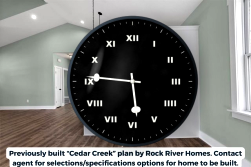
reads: 5,46
